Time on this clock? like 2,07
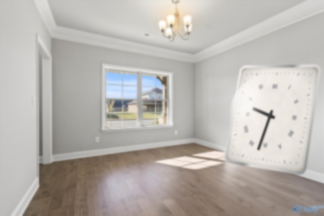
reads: 9,32
